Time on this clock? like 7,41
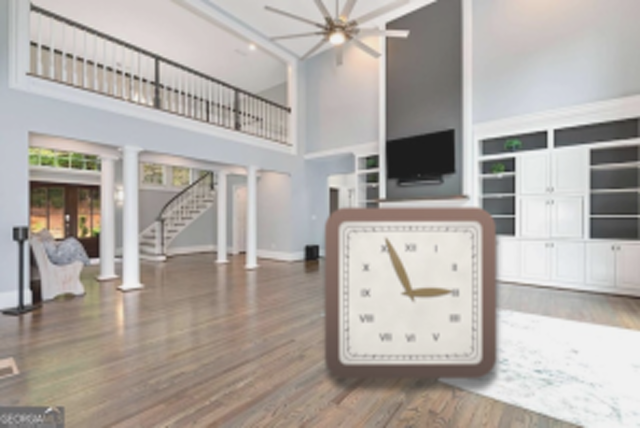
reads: 2,56
